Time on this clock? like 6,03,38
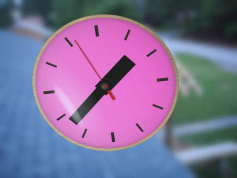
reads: 1,37,56
